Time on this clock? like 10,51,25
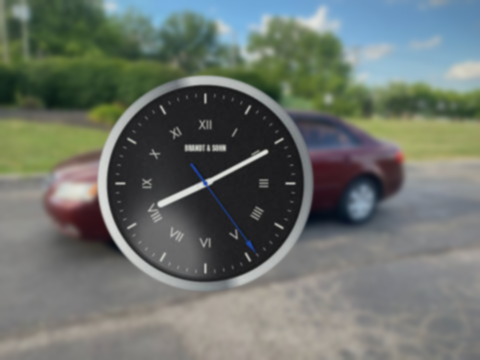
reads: 8,10,24
